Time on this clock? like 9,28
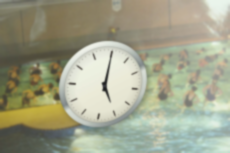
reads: 5,00
